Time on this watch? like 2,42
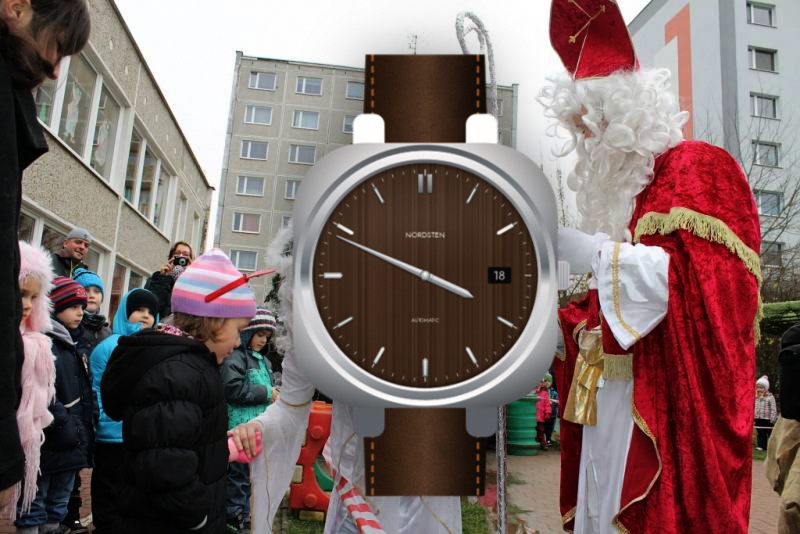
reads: 3,49
